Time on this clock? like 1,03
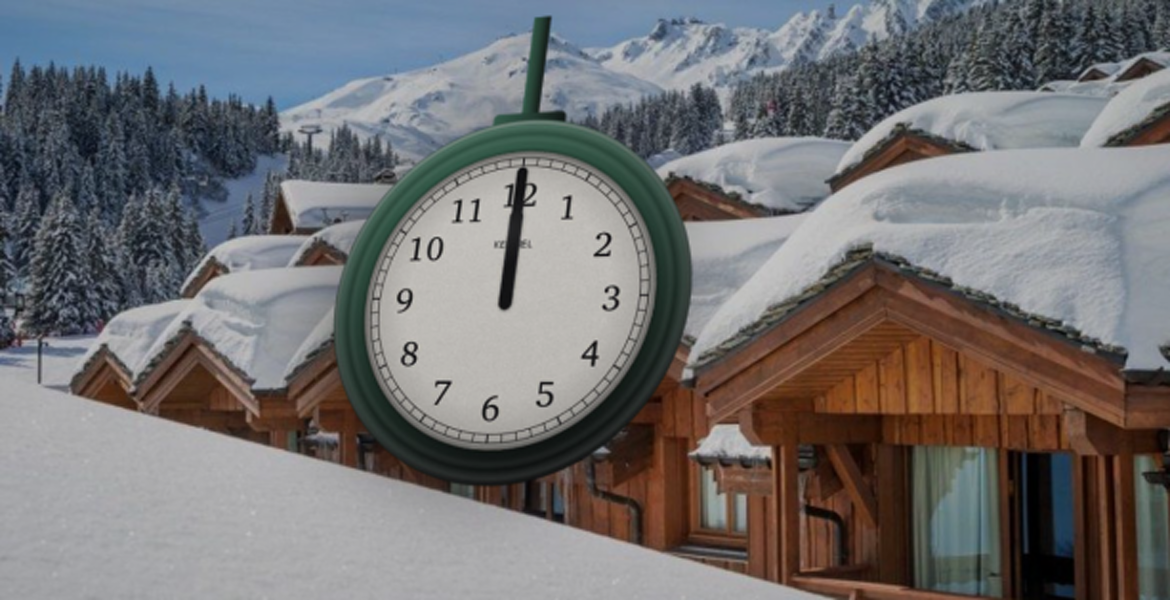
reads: 12,00
